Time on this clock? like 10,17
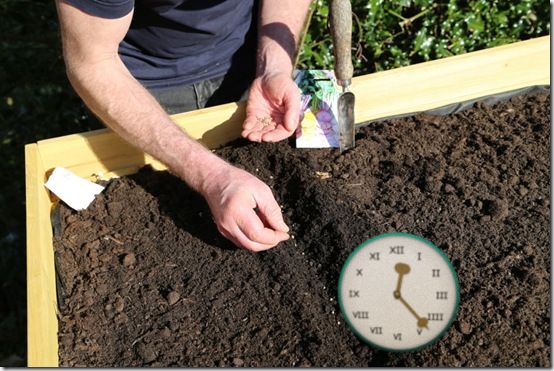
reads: 12,23
